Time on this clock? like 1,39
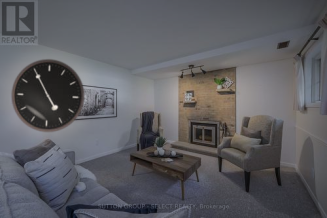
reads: 4,55
